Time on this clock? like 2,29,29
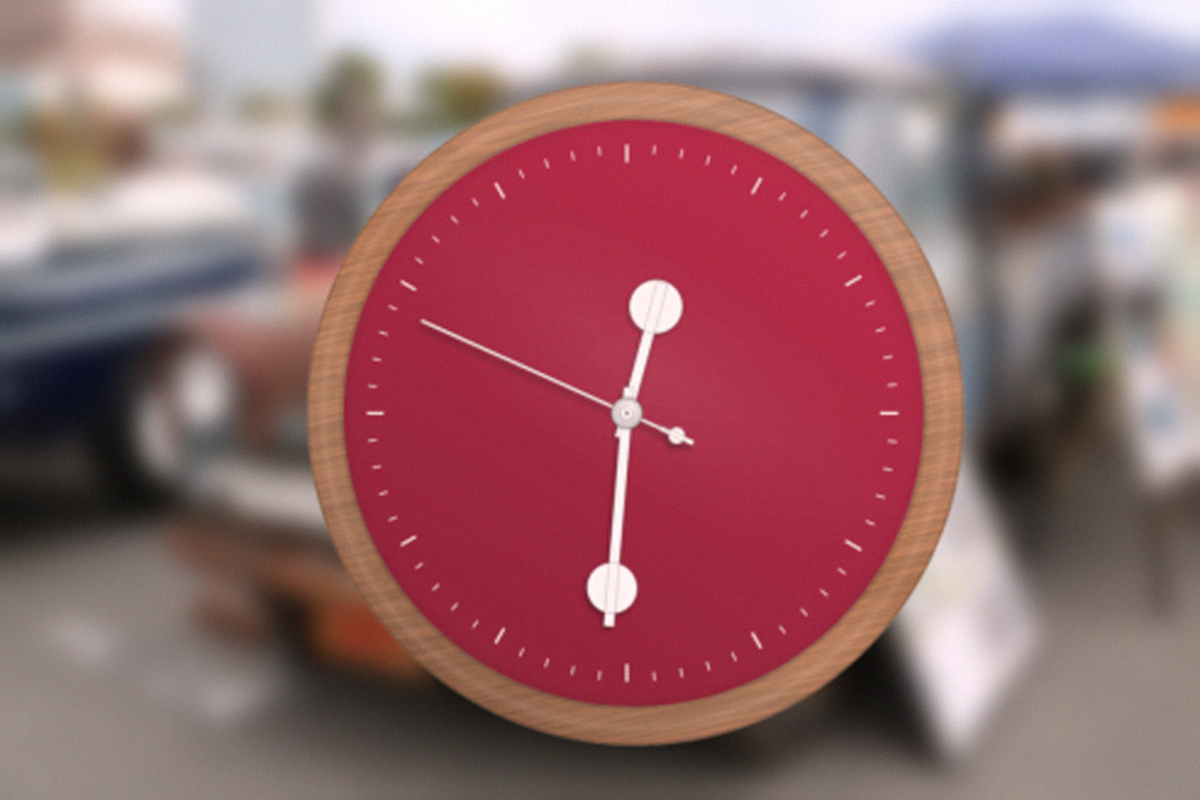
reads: 12,30,49
